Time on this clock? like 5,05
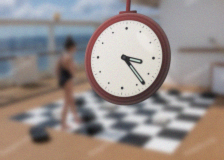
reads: 3,23
